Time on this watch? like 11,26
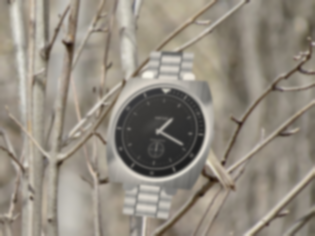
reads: 1,19
